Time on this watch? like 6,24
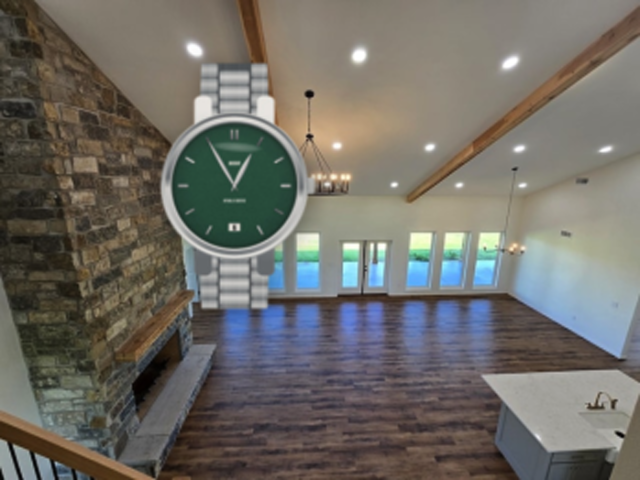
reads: 12,55
